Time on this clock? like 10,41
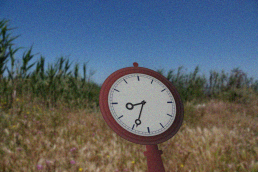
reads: 8,34
